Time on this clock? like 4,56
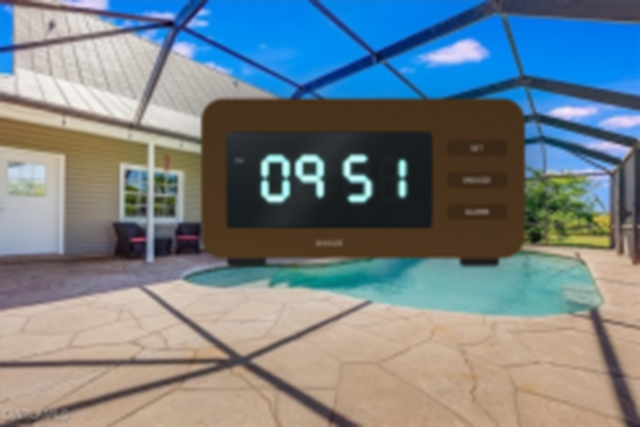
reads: 9,51
